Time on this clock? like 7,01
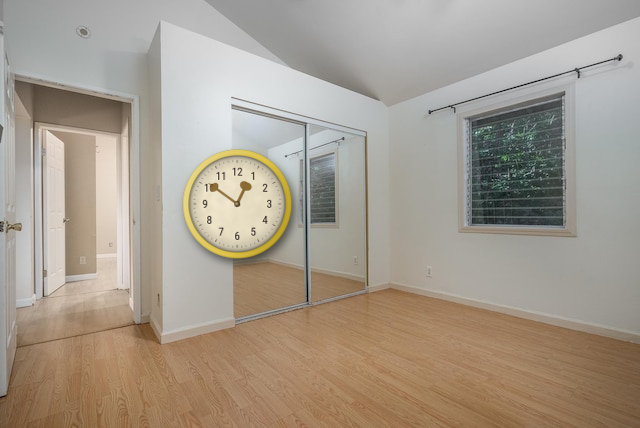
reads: 12,51
